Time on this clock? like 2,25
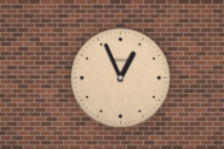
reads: 12,56
